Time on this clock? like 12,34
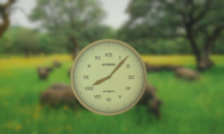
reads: 8,07
